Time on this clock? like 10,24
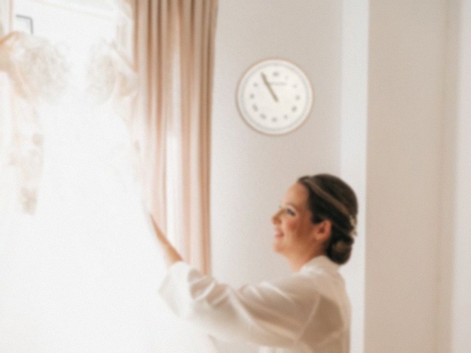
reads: 10,55
